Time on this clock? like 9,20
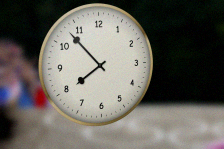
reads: 7,53
